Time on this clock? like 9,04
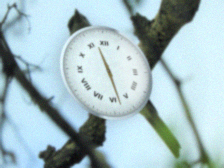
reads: 11,28
